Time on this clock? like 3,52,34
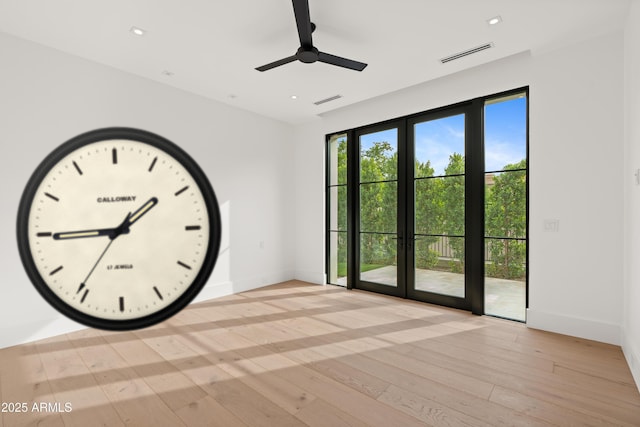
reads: 1,44,36
